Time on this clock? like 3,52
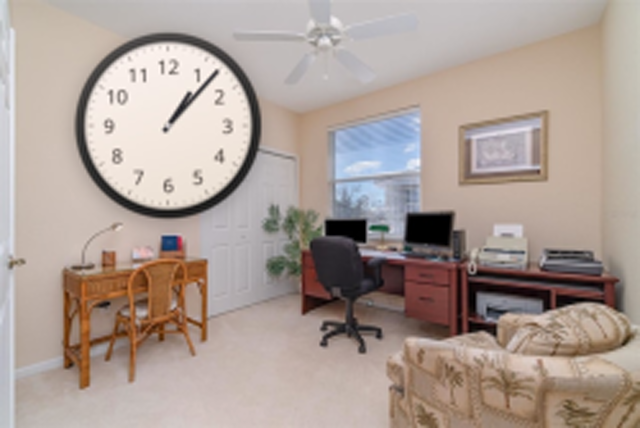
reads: 1,07
